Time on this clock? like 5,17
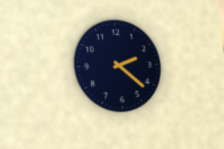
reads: 2,22
